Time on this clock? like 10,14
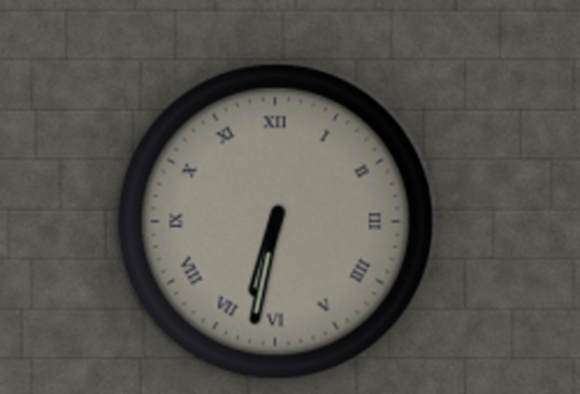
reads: 6,32
